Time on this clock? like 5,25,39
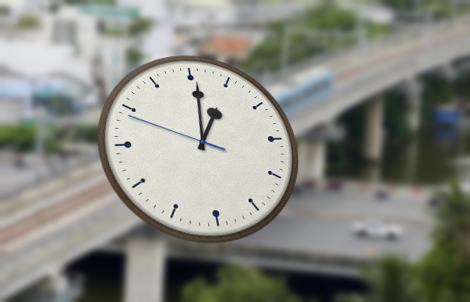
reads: 1,00,49
